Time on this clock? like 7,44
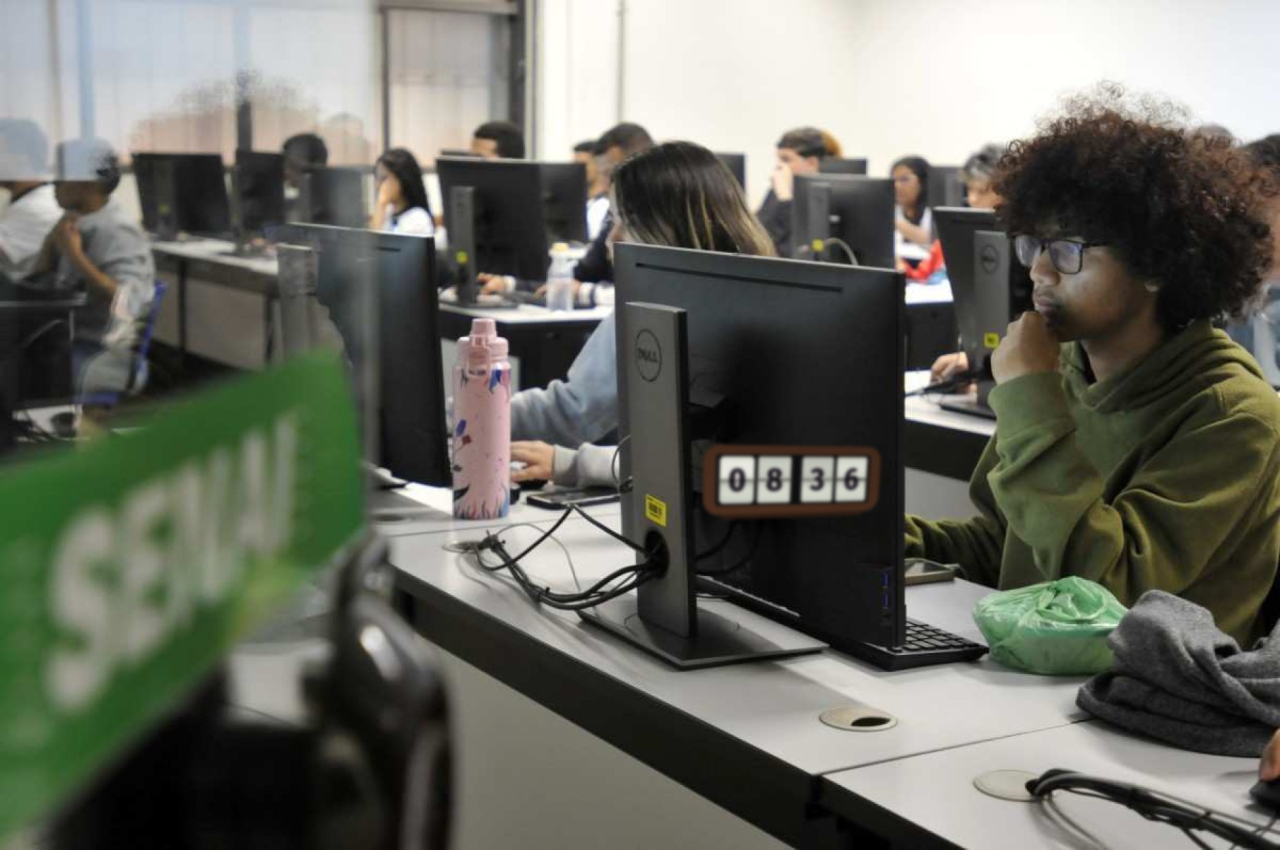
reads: 8,36
